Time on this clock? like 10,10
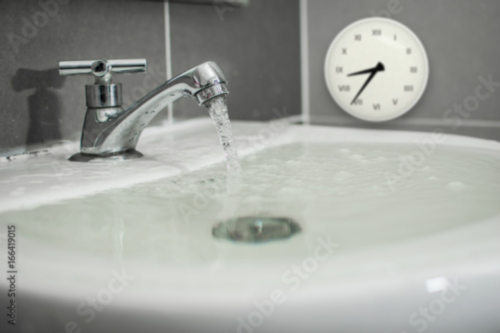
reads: 8,36
